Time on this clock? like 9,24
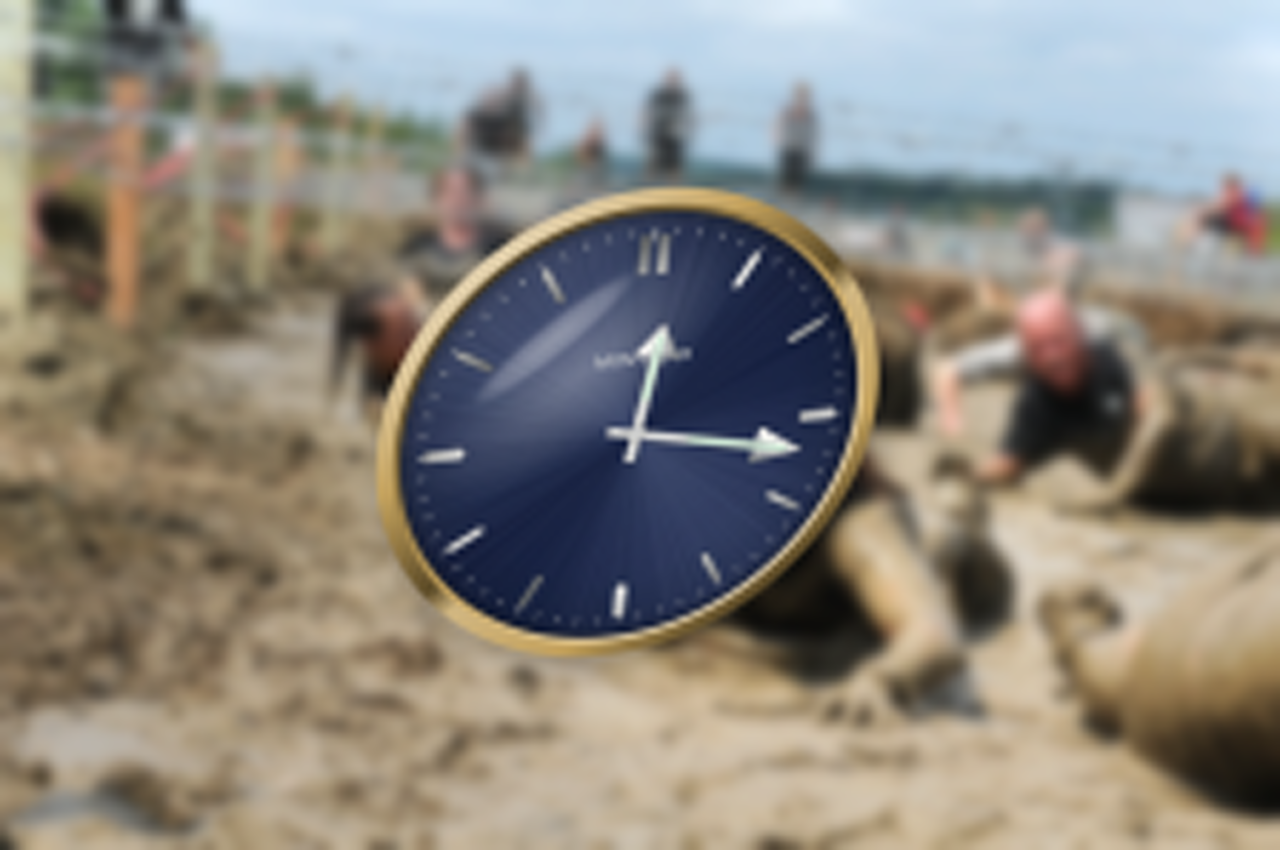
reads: 12,17
